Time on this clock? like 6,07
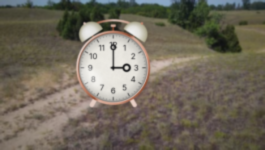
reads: 3,00
